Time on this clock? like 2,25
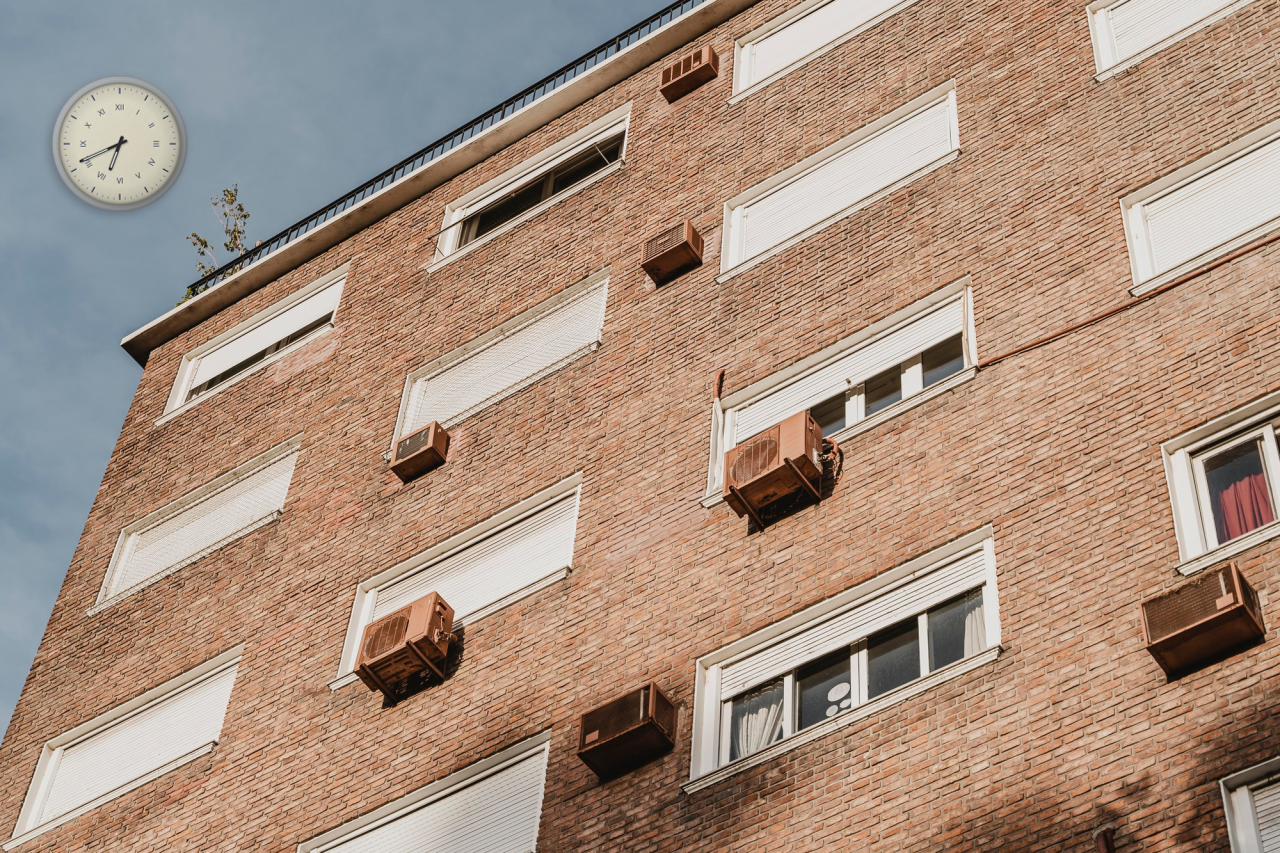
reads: 6,41
